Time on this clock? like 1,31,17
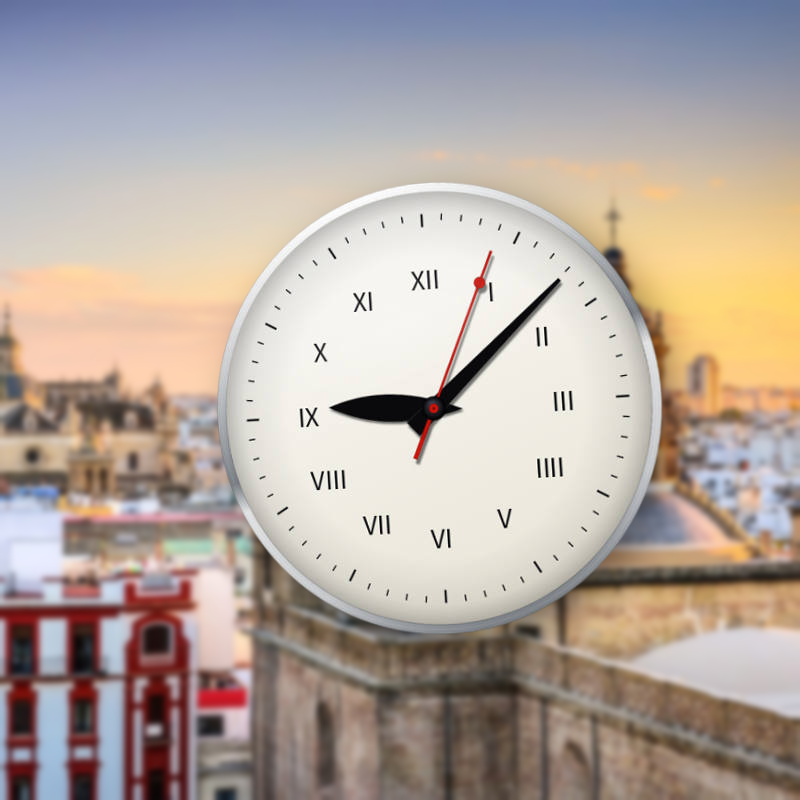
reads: 9,08,04
